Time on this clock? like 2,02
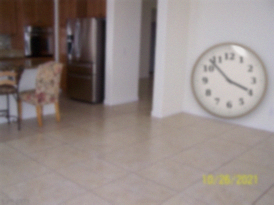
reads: 3,53
